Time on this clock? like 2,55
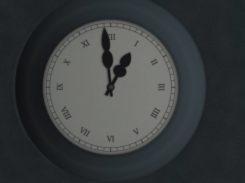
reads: 12,59
